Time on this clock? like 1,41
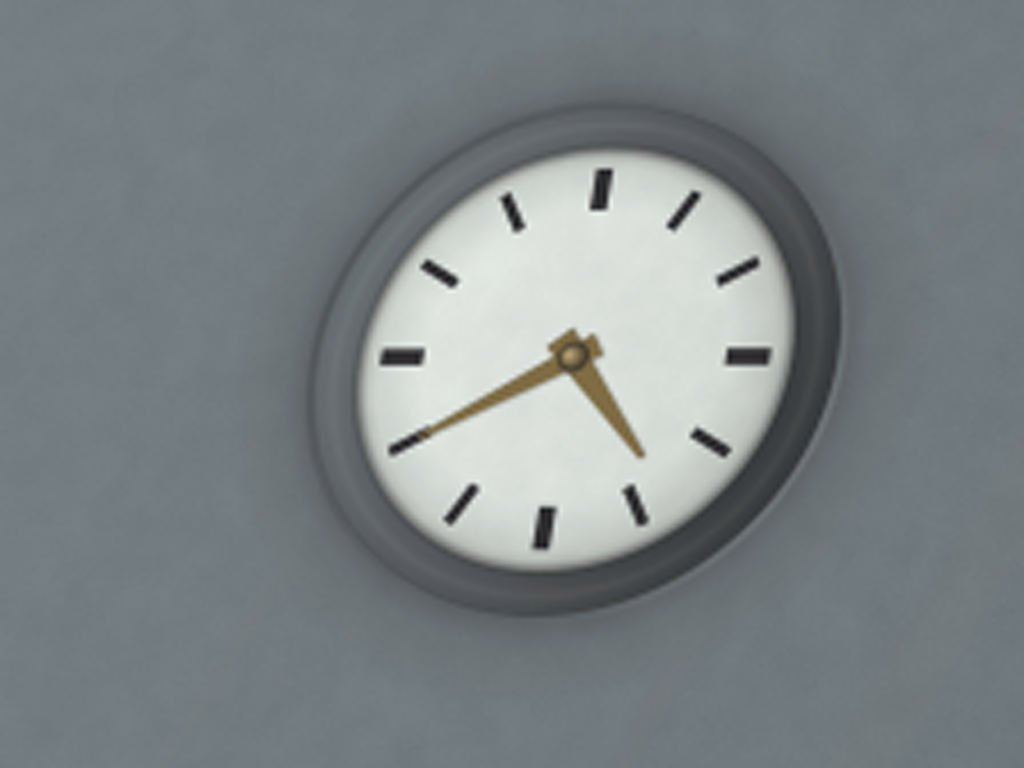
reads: 4,40
